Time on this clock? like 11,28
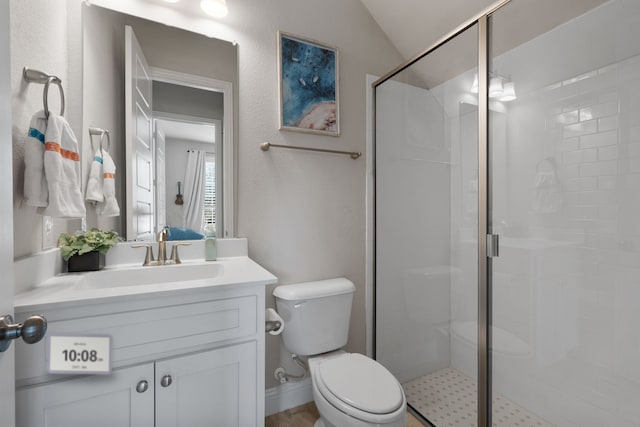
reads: 10,08
